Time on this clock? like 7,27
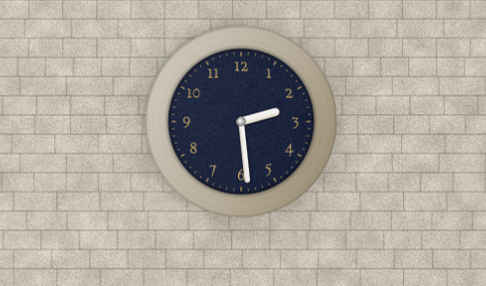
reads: 2,29
